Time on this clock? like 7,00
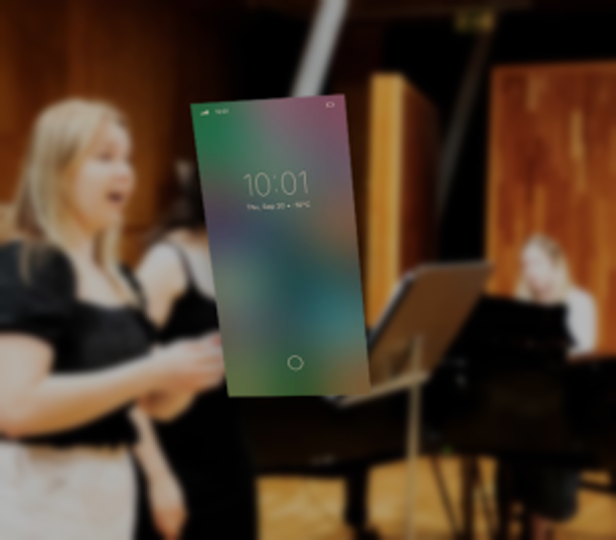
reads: 10,01
